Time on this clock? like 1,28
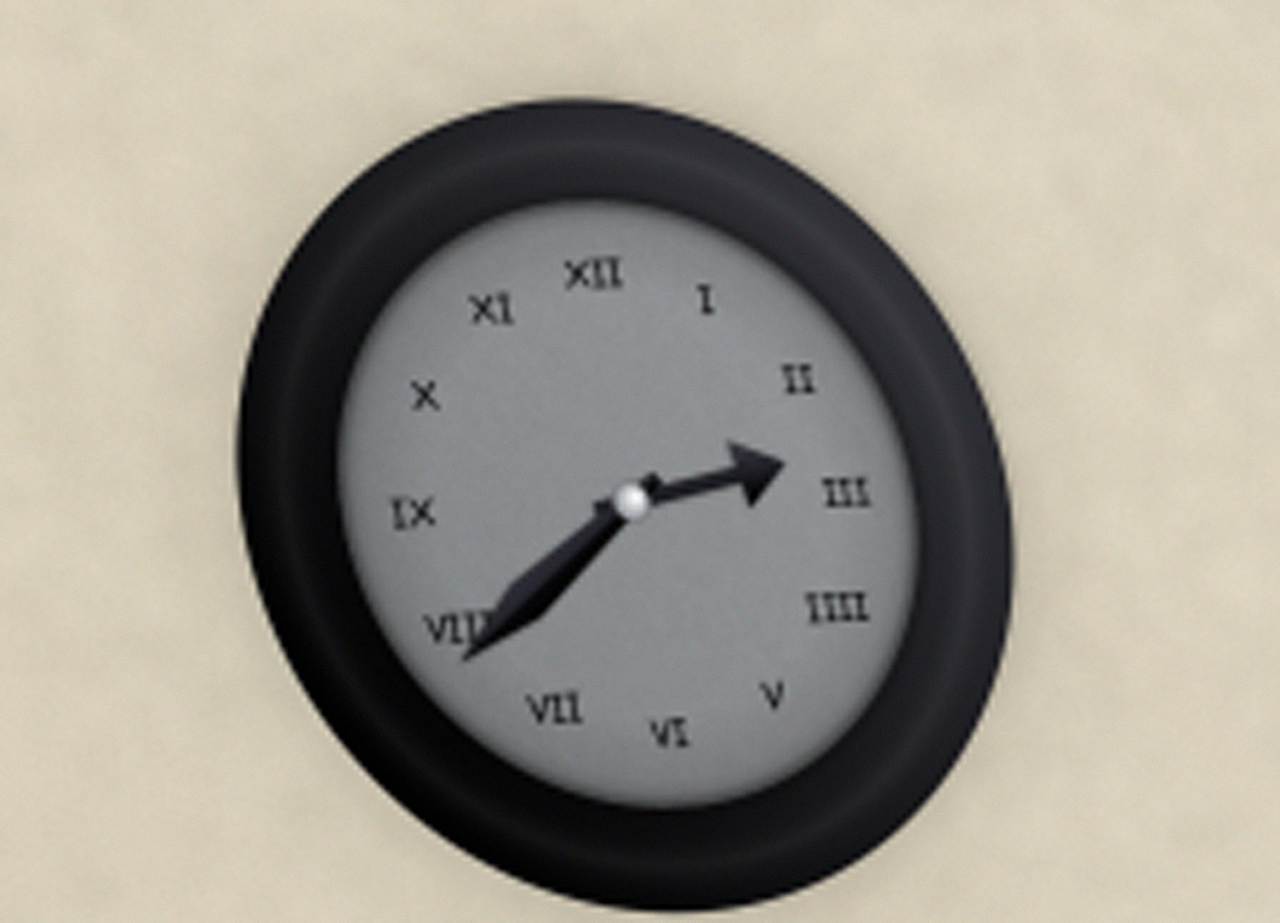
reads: 2,39
